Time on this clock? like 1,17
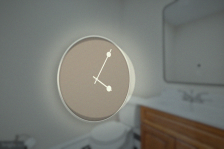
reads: 4,05
